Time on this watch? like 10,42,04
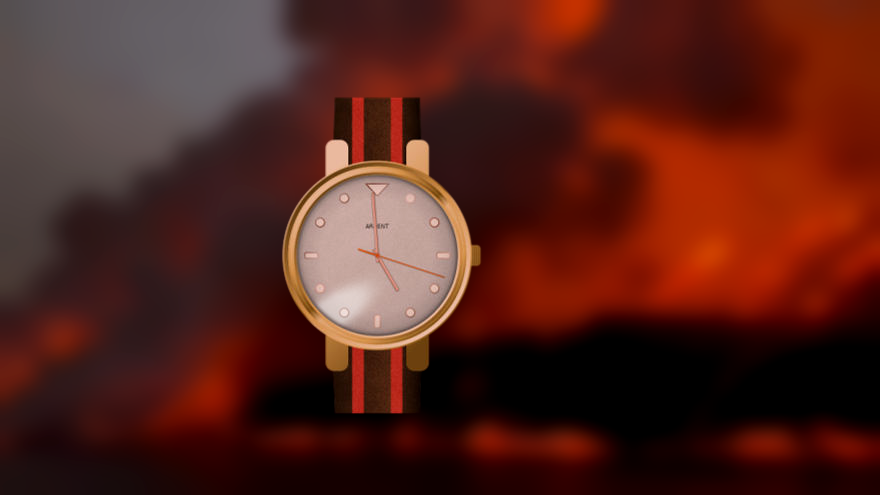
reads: 4,59,18
